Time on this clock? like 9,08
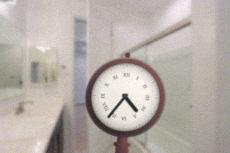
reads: 4,36
